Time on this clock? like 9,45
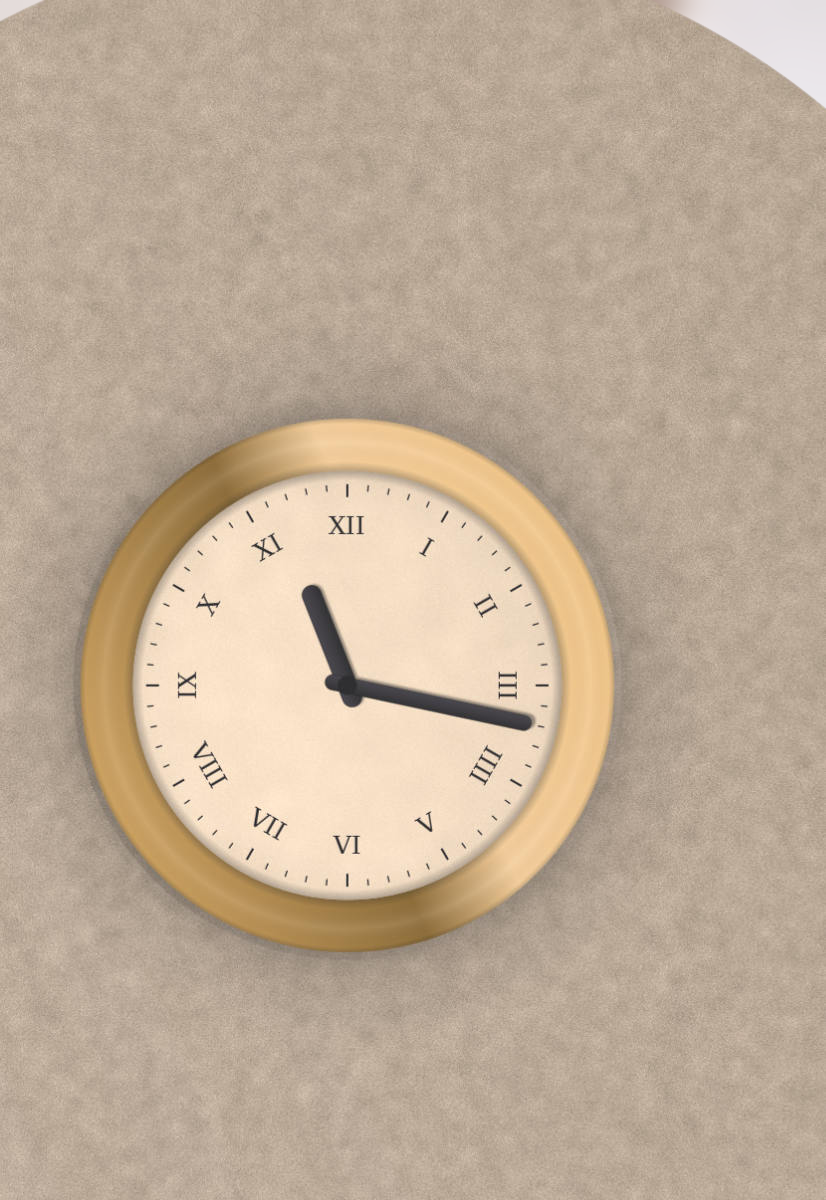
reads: 11,17
